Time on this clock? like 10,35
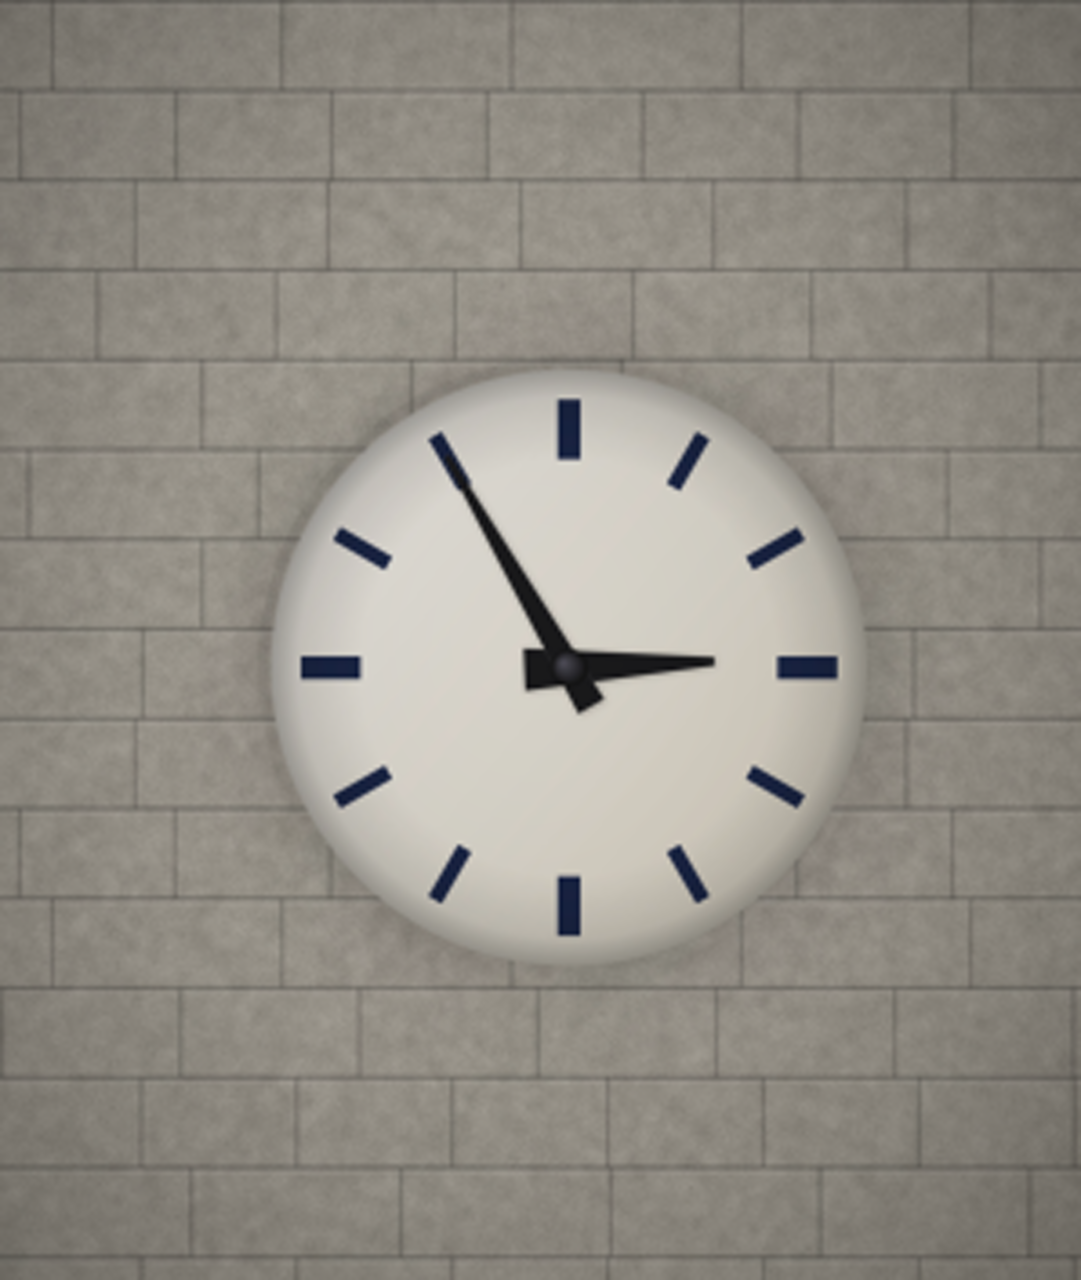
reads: 2,55
